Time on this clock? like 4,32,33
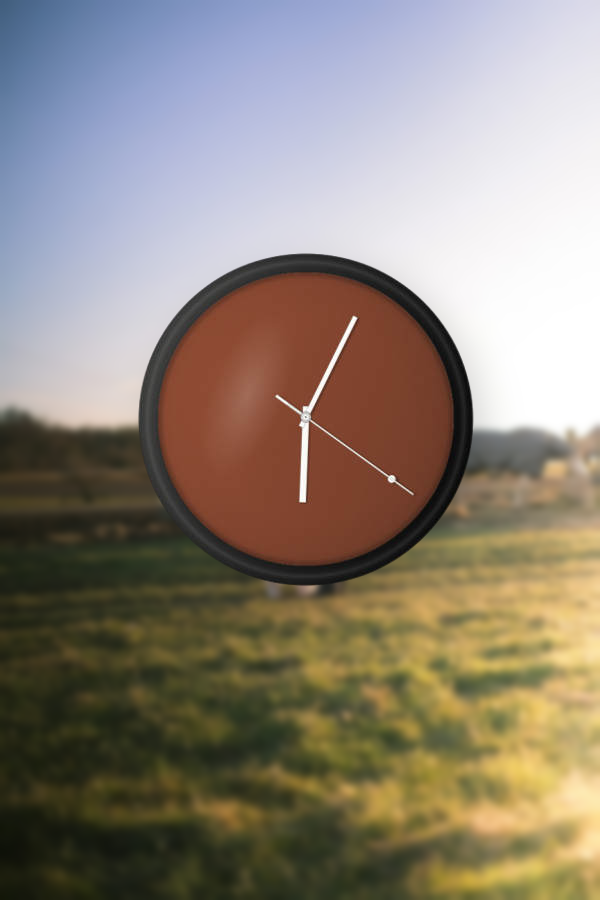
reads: 6,04,21
